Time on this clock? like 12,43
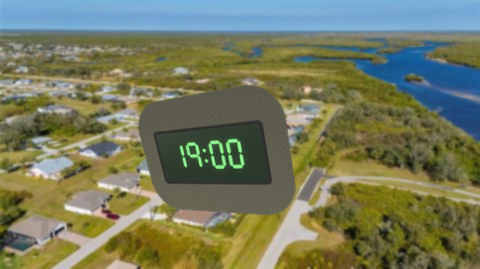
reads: 19,00
